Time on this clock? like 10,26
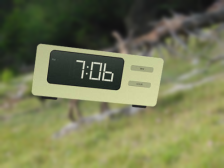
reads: 7,06
